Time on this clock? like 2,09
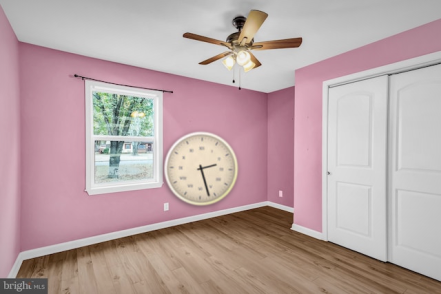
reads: 2,27
